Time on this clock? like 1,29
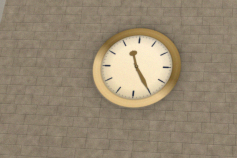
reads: 11,25
